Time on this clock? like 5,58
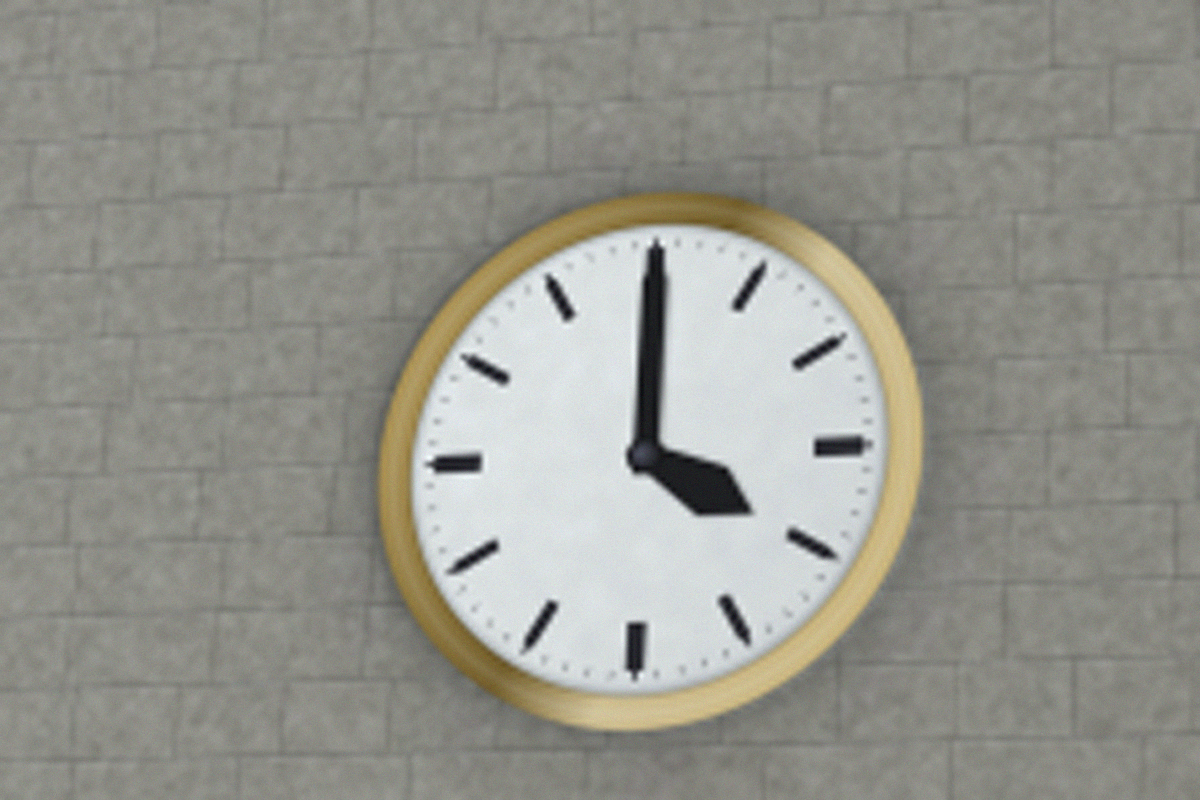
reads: 4,00
